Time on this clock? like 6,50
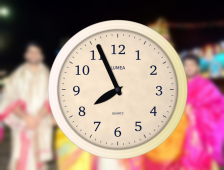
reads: 7,56
